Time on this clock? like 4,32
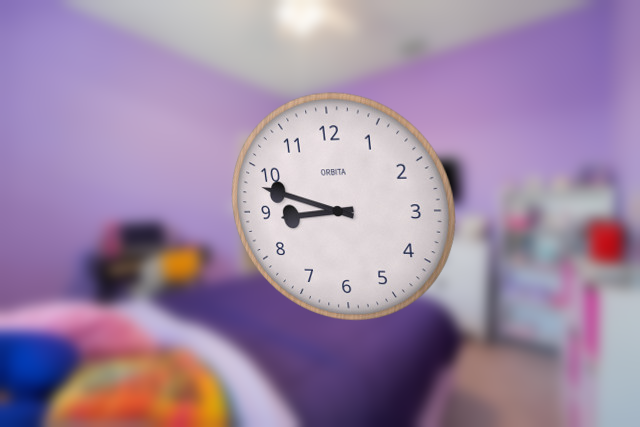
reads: 8,48
